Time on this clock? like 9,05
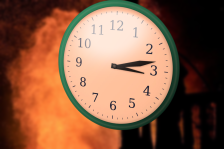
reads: 3,13
